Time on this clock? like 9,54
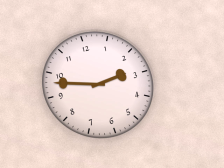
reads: 2,48
